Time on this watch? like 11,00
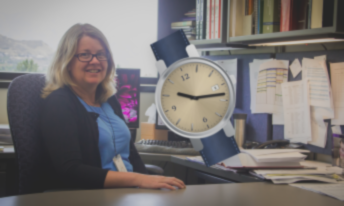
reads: 10,18
